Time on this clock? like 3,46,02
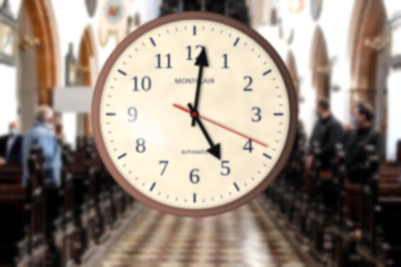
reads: 5,01,19
